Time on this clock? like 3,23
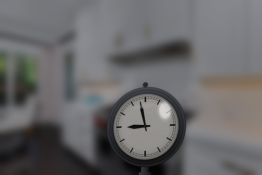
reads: 8,58
